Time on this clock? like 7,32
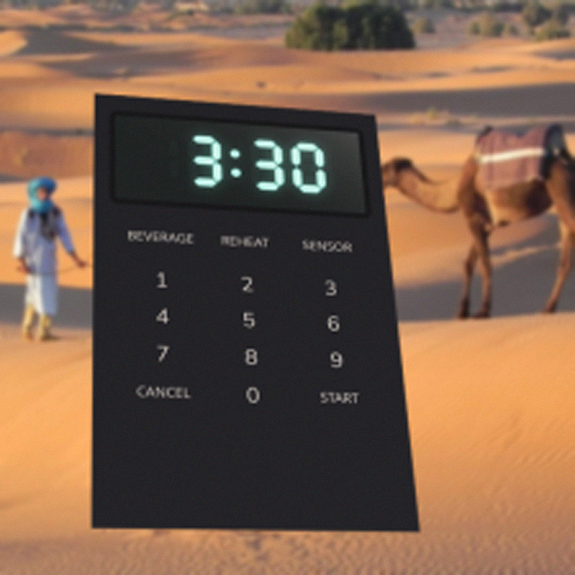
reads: 3,30
